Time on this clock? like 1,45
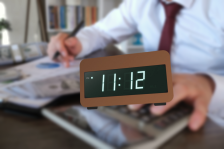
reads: 11,12
